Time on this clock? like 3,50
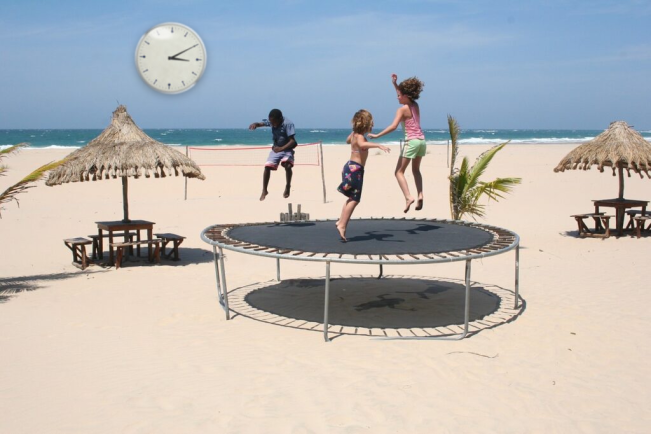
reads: 3,10
